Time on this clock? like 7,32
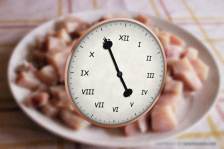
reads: 4,55
